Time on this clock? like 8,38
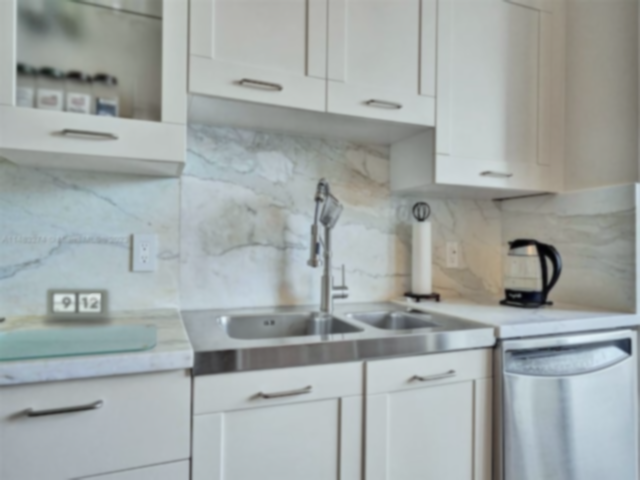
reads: 9,12
